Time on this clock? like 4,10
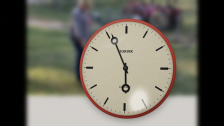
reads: 5,56
